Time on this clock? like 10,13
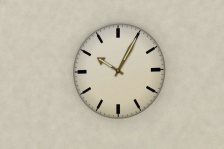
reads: 10,05
